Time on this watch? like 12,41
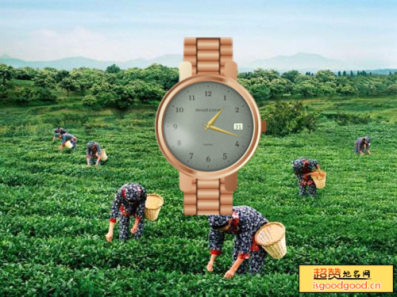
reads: 1,18
